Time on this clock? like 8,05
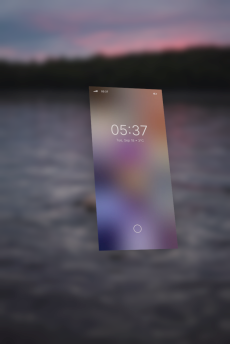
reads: 5,37
